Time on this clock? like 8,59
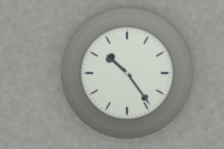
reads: 10,24
